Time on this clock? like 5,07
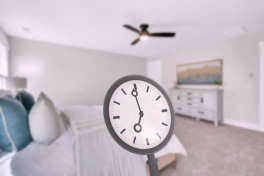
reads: 6,59
